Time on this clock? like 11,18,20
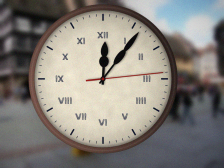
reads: 12,06,14
